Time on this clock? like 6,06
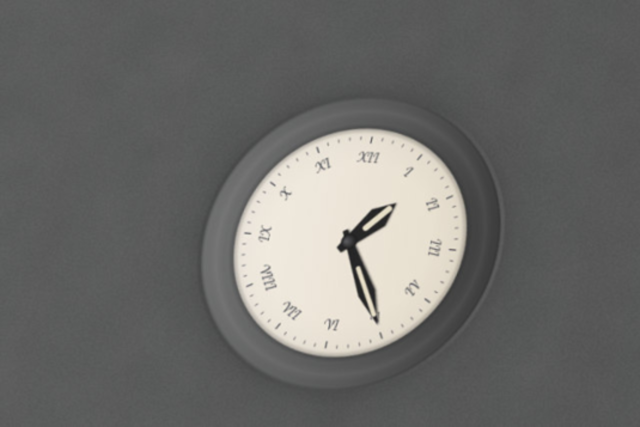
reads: 1,25
